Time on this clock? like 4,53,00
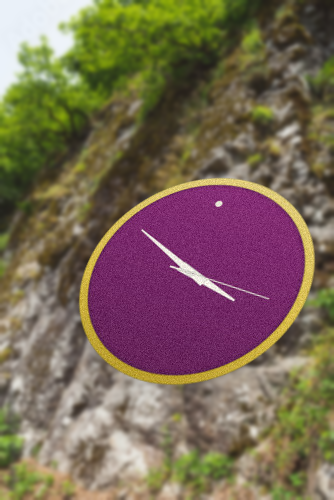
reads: 3,50,17
